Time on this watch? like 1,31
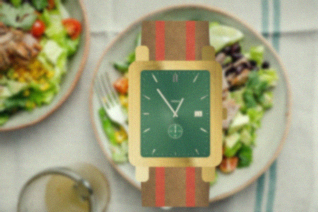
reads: 12,54
